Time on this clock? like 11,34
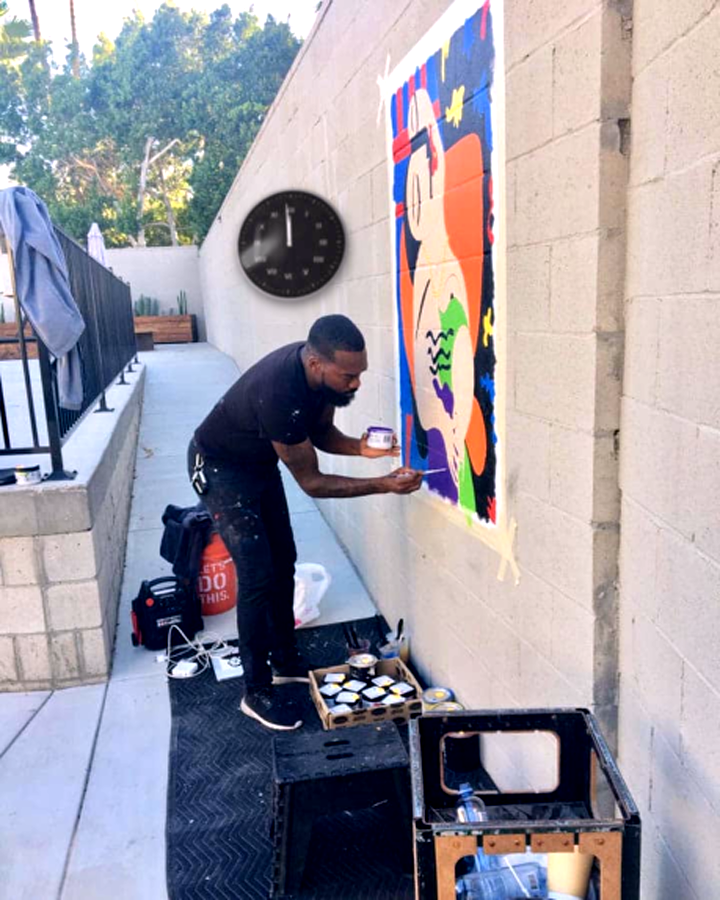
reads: 11,59
